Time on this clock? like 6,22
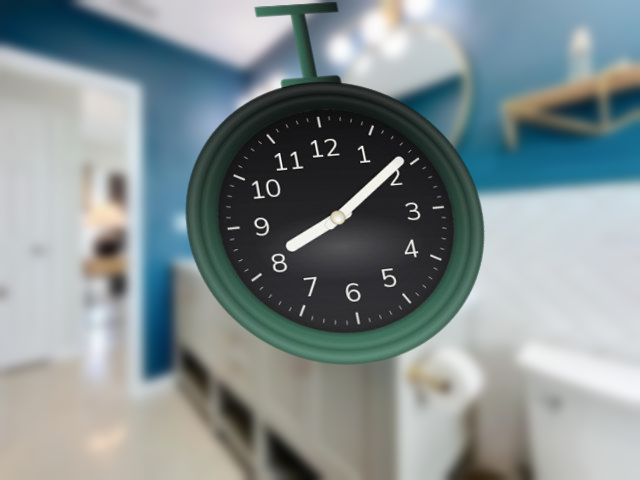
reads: 8,09
